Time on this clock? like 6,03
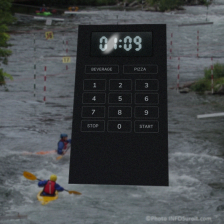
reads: 1,09
